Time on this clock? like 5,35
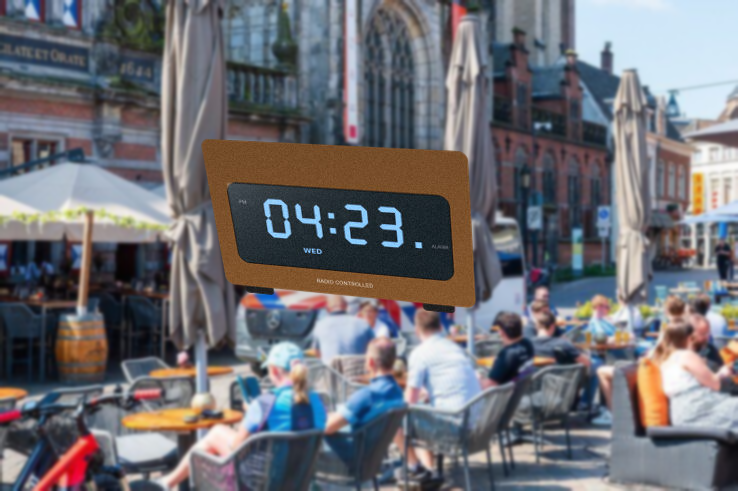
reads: 4,23
